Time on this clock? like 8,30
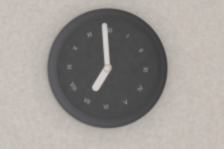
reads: 6,59
